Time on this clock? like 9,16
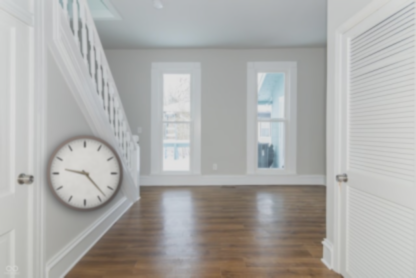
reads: 9,23
